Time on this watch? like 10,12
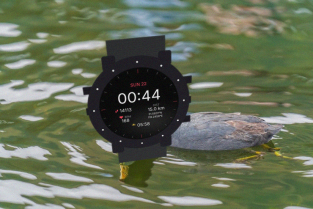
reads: 0,44
